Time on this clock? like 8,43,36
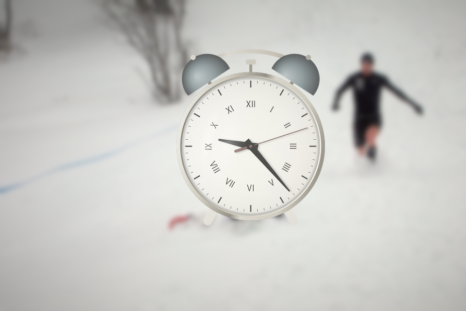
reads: 9,23,12
